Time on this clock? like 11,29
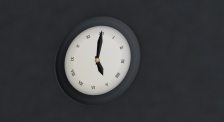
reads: 5,00
